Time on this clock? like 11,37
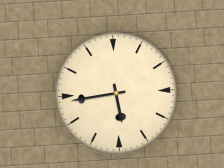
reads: 5,44
